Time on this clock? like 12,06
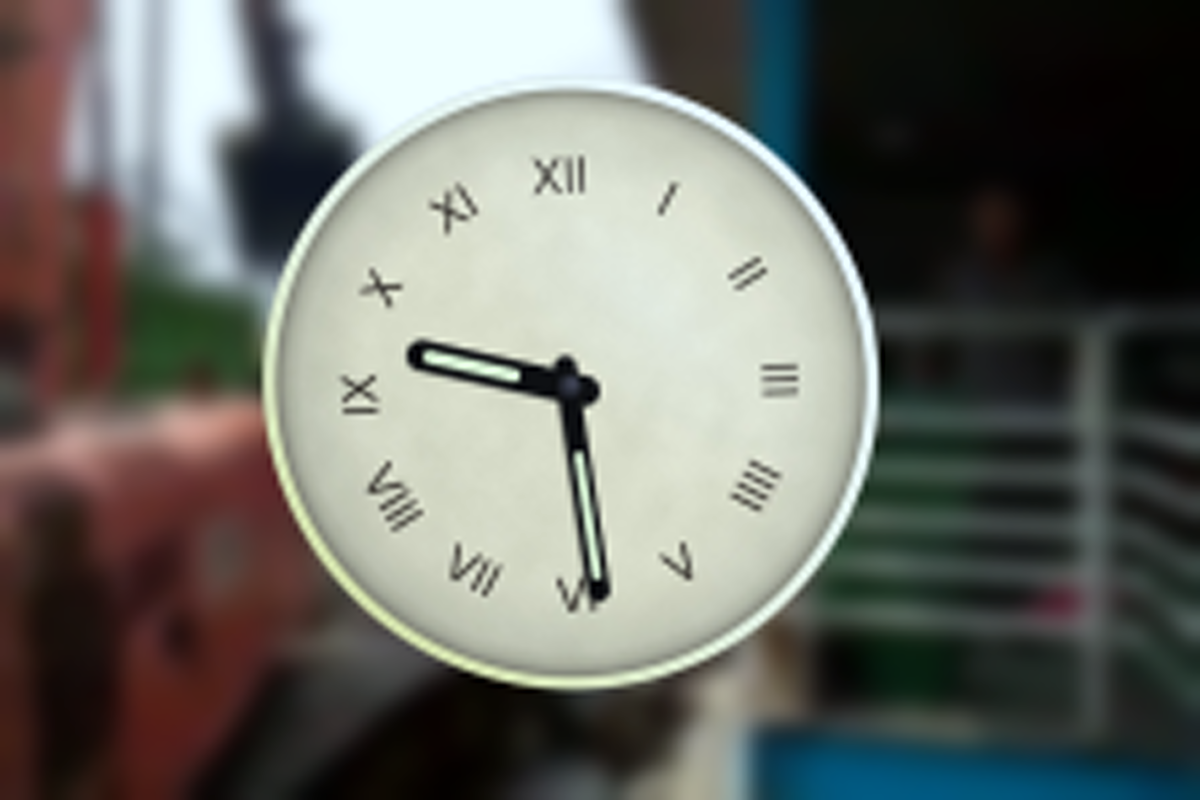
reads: 9,29
